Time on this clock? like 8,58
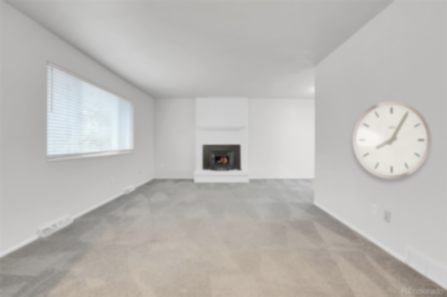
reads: 8,05
